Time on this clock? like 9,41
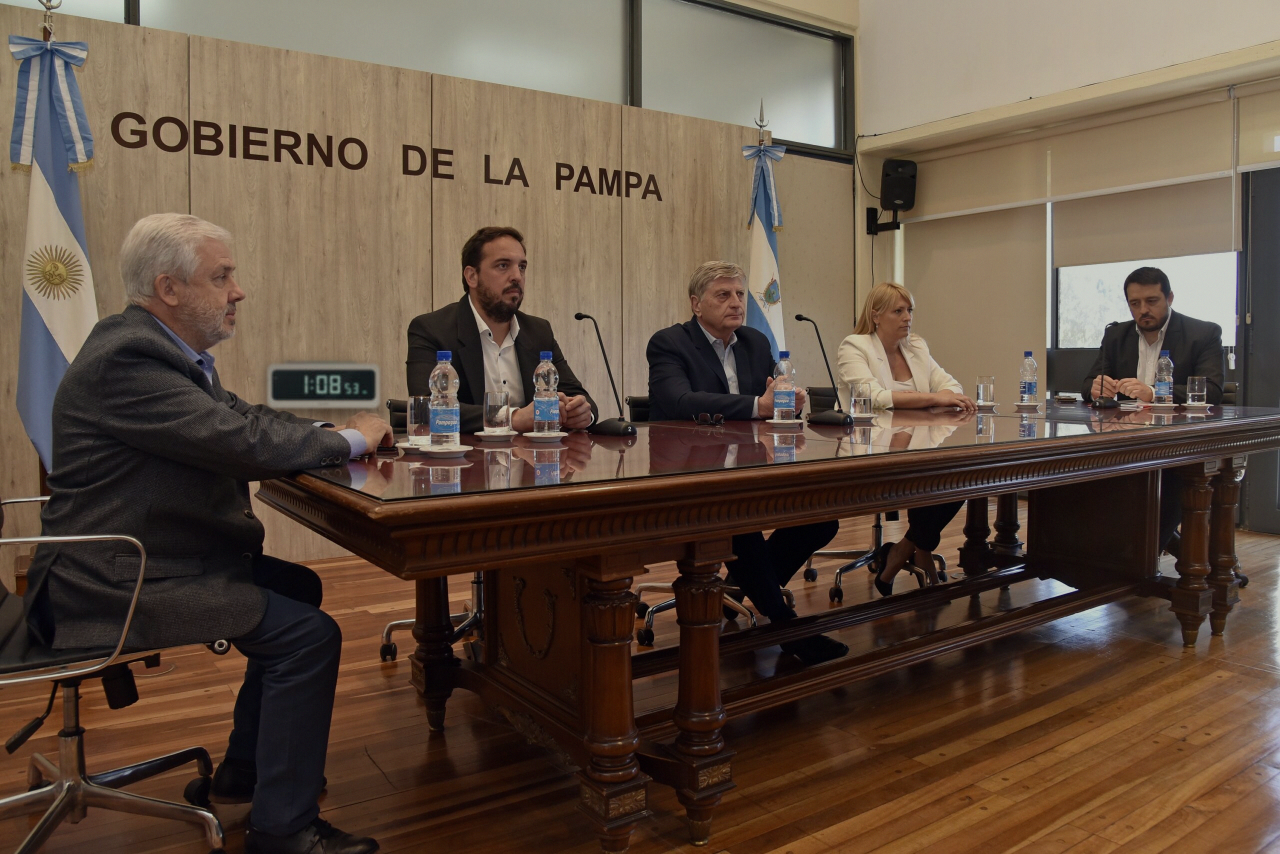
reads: 1,08
